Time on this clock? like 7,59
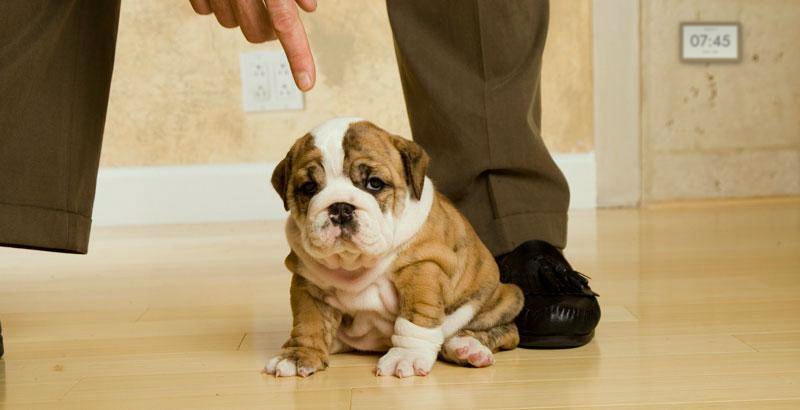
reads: 7,45
